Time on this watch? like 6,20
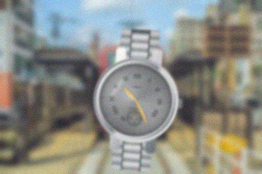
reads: 10,25
